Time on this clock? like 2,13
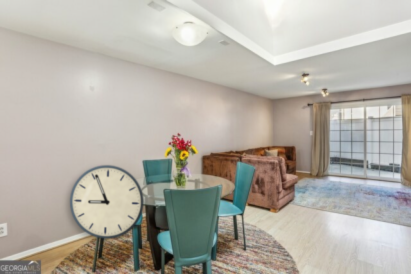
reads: 8,56
